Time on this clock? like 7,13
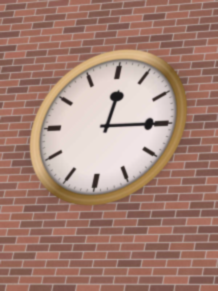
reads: 12,15
